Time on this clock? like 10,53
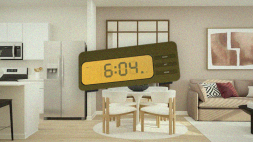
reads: 6,04
